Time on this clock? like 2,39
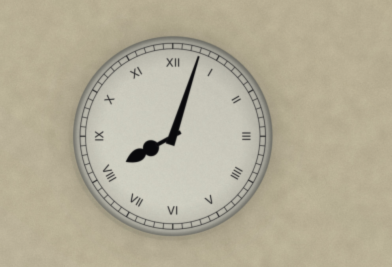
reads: 8,03
